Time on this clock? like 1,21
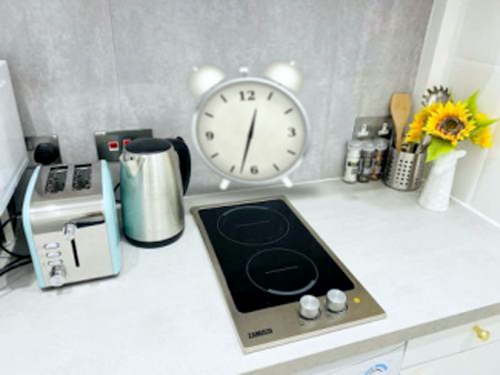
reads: 12,33
